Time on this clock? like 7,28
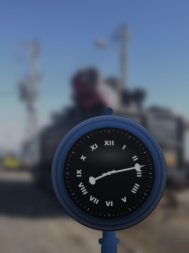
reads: 8,13
